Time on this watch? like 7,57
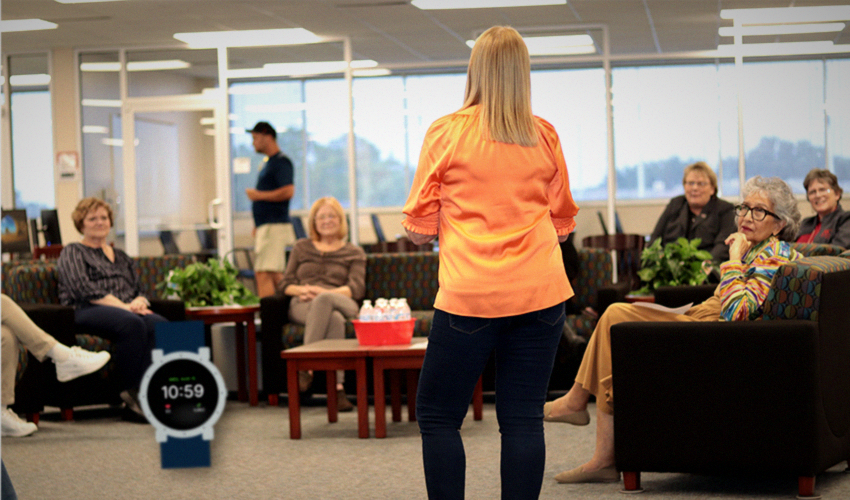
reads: 10,59
